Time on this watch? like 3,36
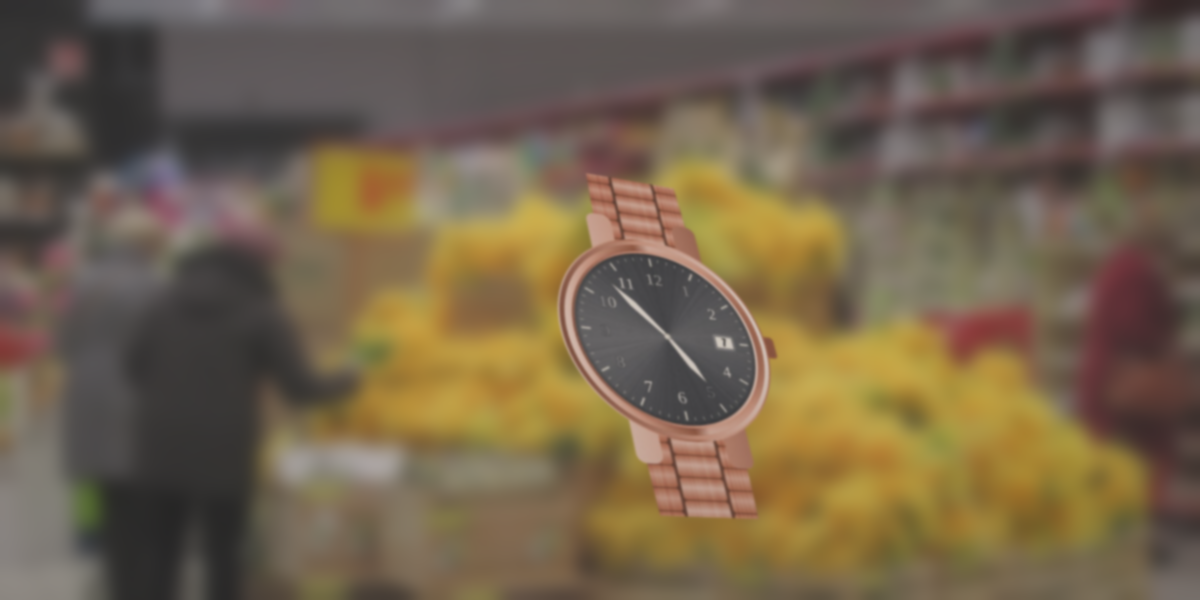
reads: 4,53
